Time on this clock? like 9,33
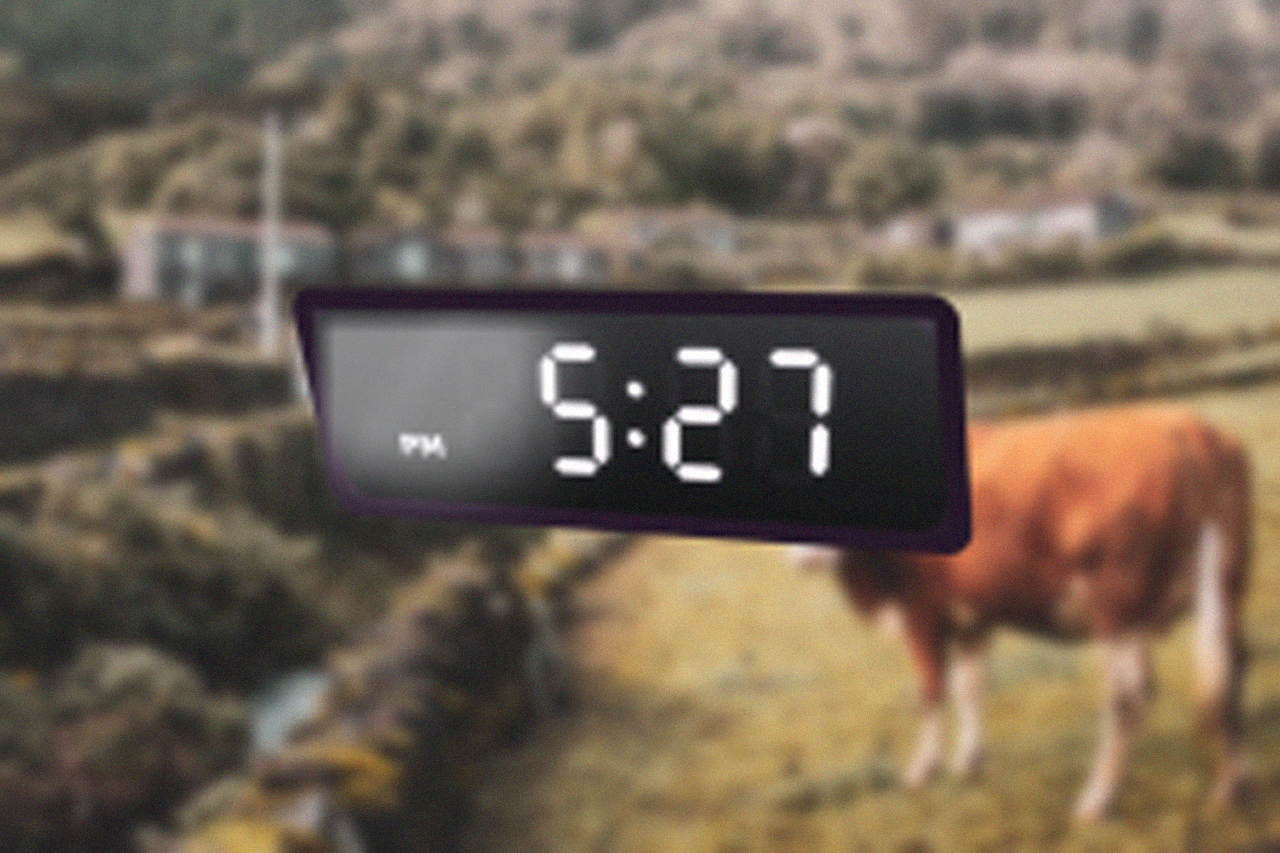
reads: 5,27
